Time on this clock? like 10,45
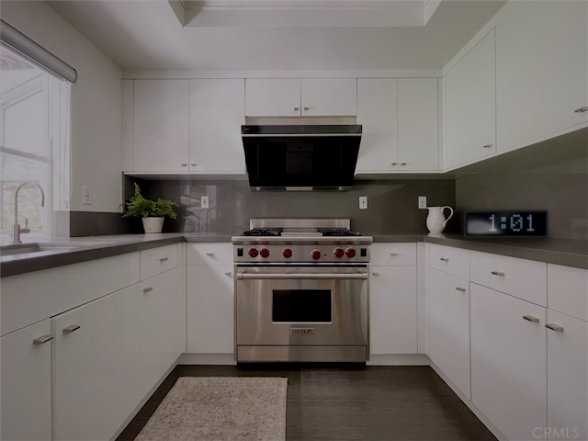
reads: 1,01
